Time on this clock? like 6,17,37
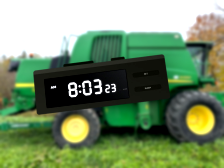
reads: 8,03,23
